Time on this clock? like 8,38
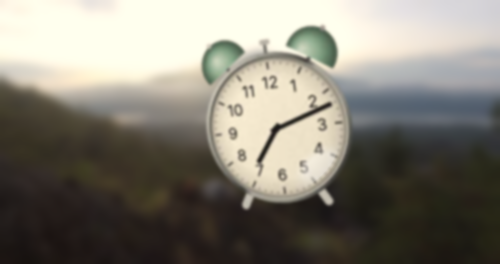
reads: 7,12
